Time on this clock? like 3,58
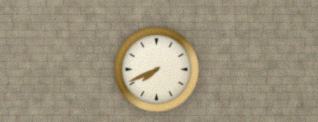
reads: 7,41
